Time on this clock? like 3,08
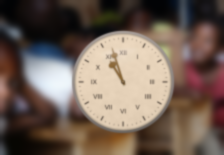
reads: 10,57
